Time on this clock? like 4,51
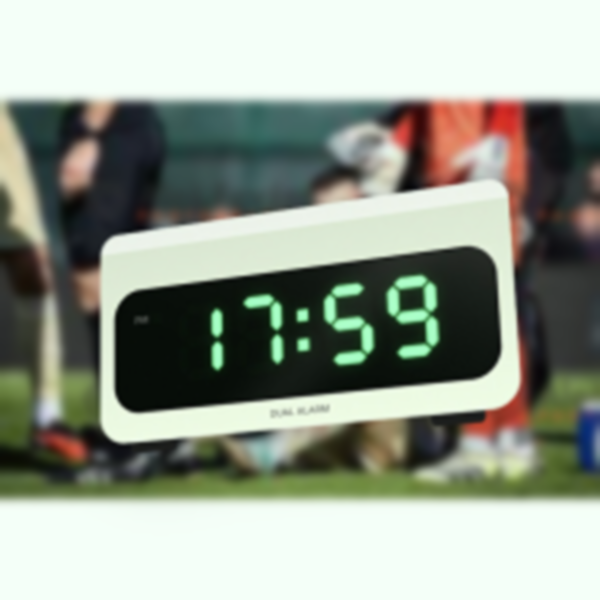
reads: 17,59
